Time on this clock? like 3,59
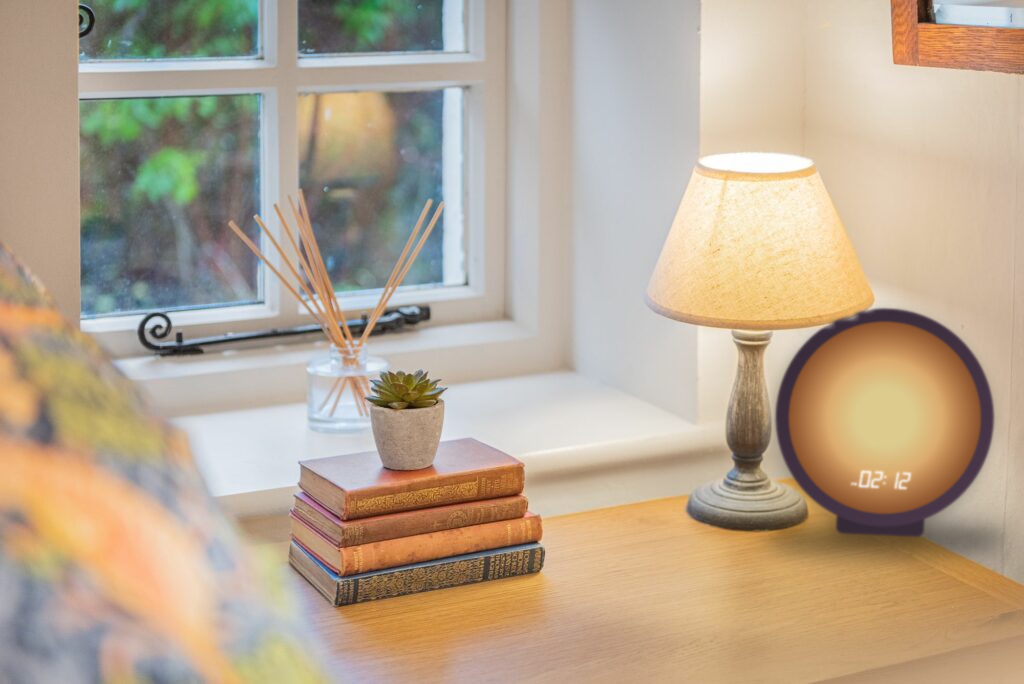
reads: 2,12
